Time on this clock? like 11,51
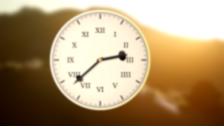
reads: 2,38
